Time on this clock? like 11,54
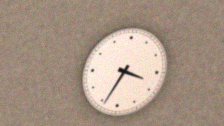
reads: 3,34
